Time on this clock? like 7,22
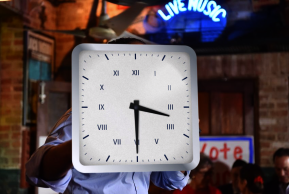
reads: 3,30
